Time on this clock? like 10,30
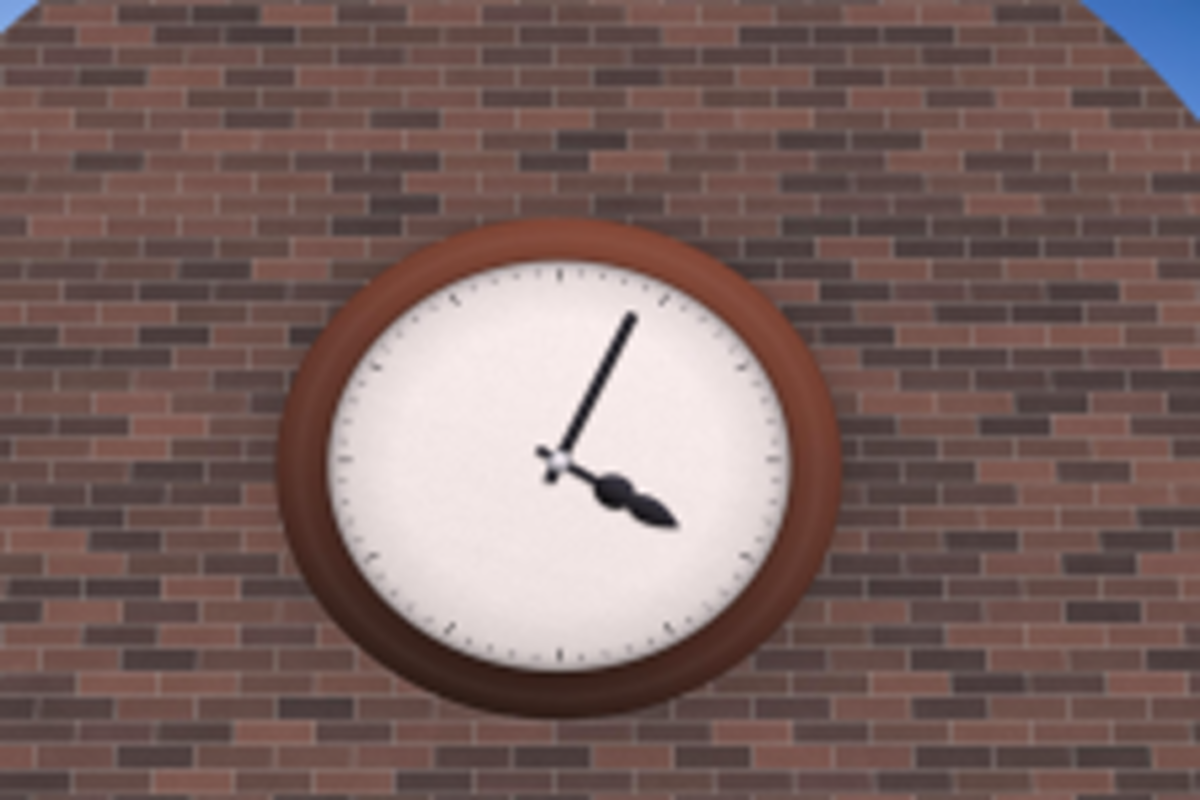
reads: 4,04
